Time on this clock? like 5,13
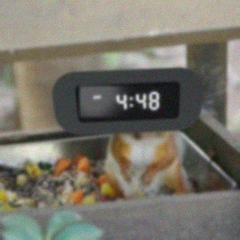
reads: 4,48
